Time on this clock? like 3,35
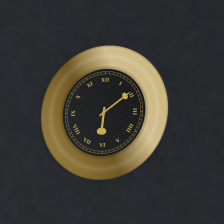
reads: 6,09
